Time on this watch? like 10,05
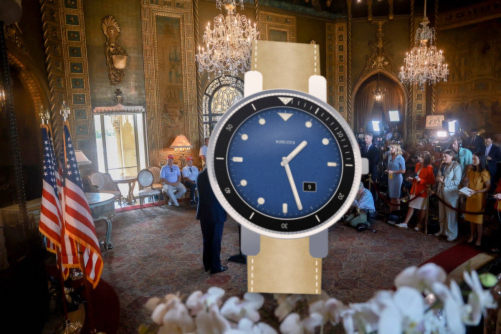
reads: 1,27
